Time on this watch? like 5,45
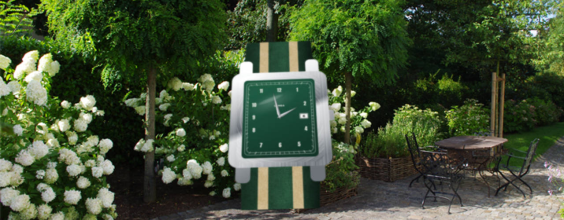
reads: 1,58
